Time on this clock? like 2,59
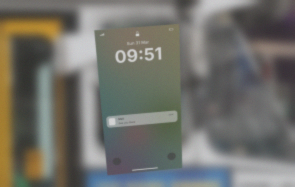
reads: 9,51
